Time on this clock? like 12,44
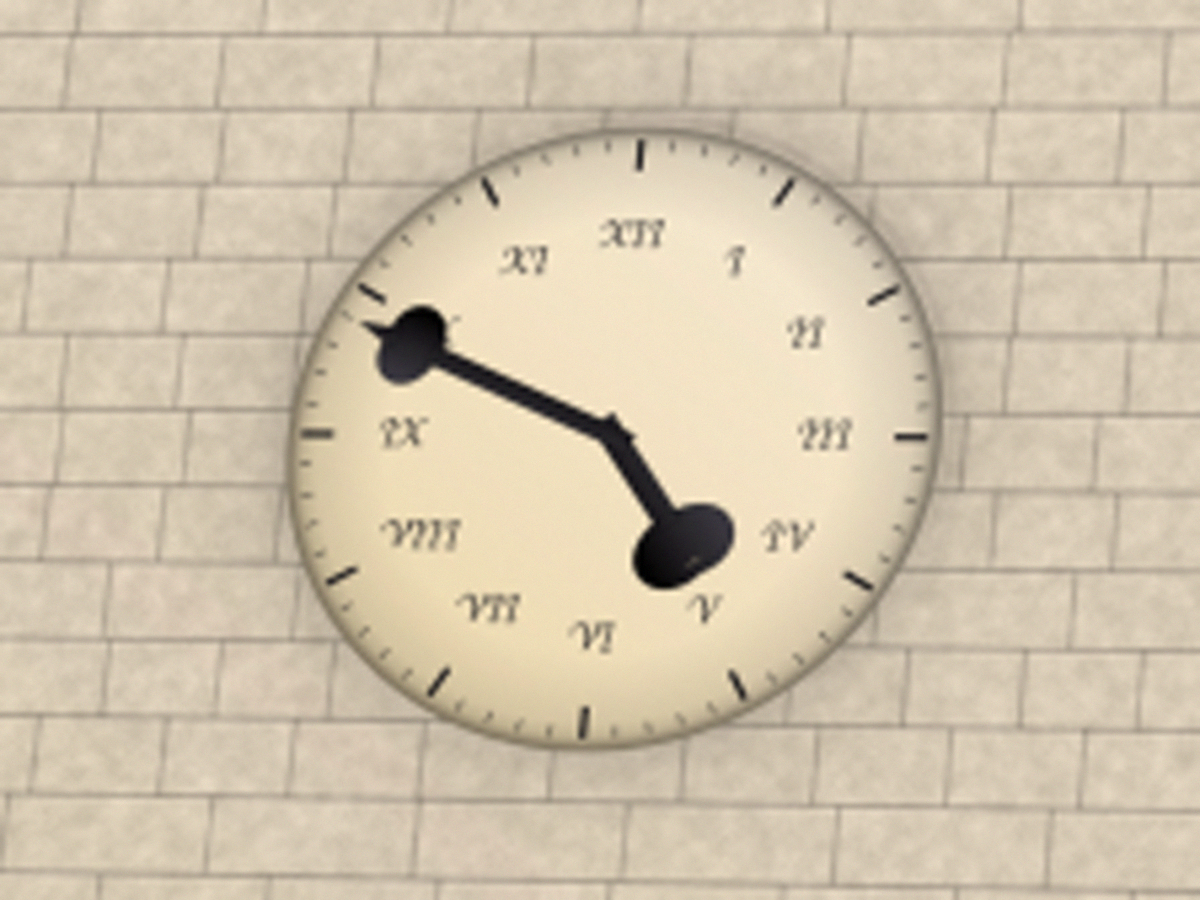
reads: 4,49
